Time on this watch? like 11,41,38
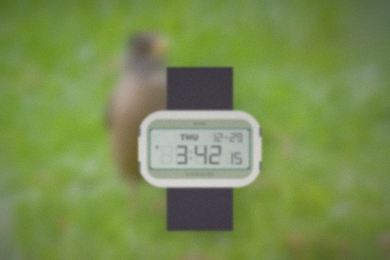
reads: 3,42,15
